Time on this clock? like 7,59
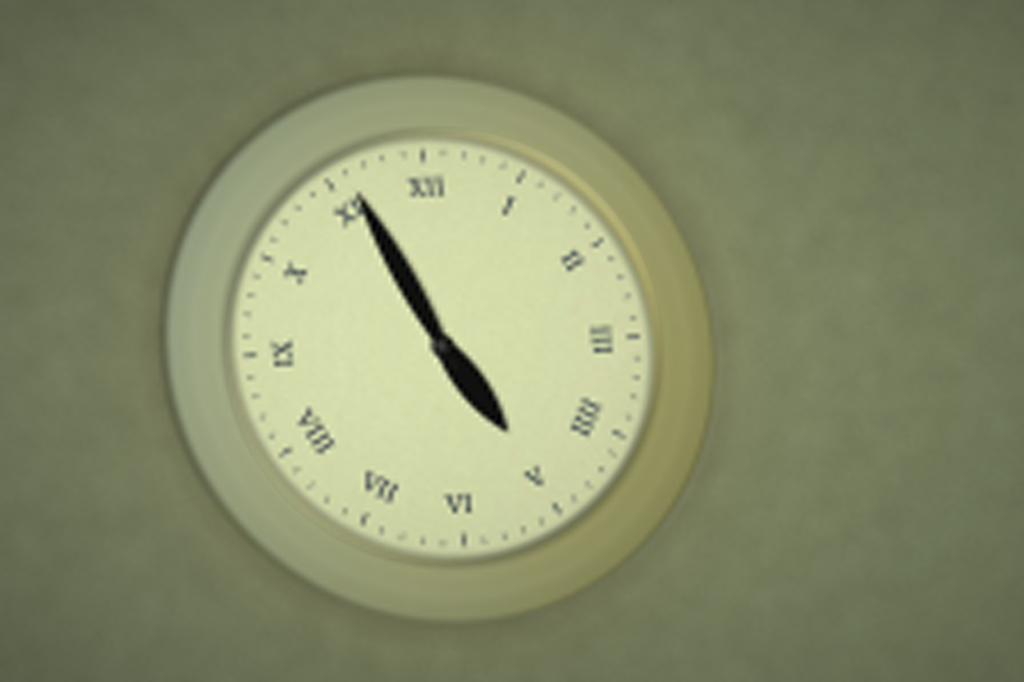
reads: 4,56
